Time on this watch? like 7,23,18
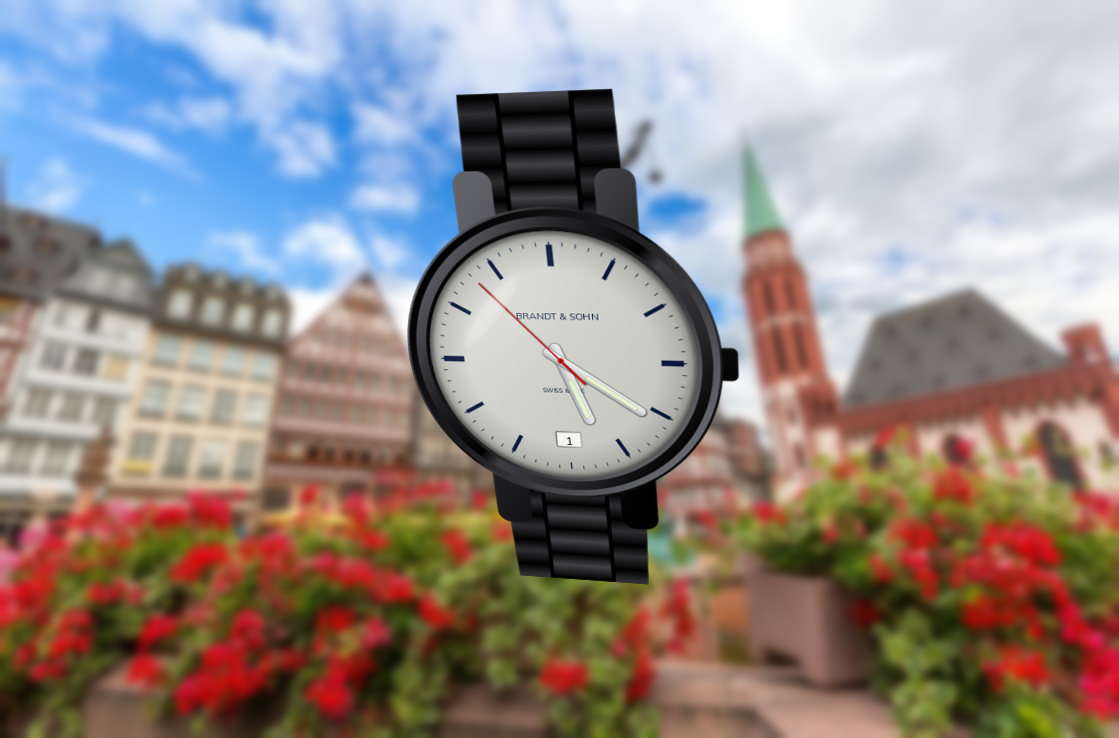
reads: 5,20,53
